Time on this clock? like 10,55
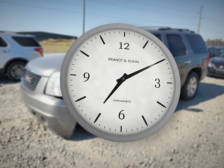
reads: 7,10
